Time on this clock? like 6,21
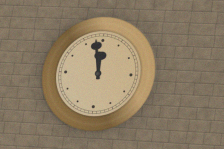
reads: 11,58
